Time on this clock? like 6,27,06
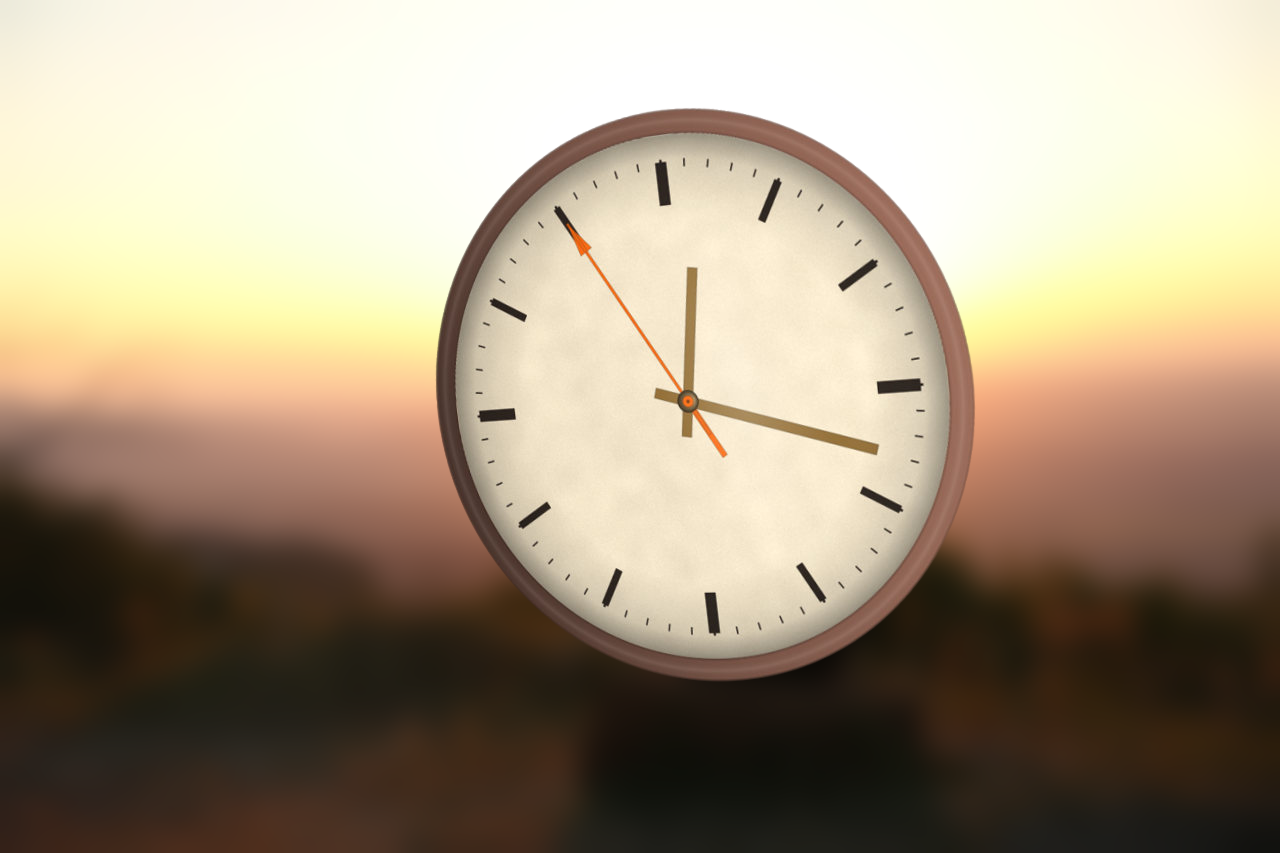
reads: 12,17,55
